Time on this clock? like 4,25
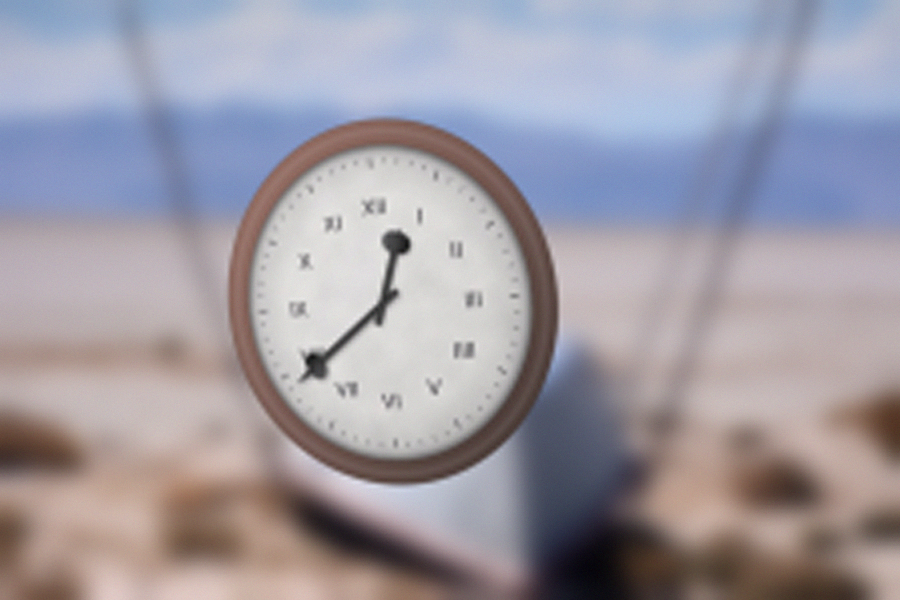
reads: 12,39
